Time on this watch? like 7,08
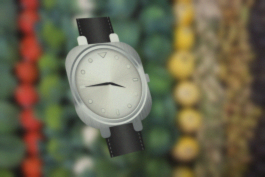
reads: 3,45
